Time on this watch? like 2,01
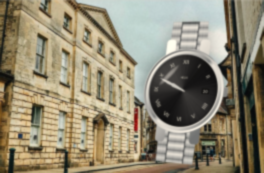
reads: 9,49
